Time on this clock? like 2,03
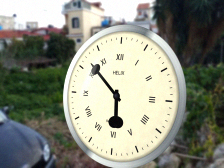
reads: 5,52
